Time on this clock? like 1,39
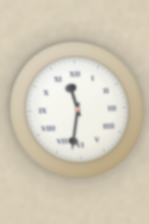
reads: 11,32
